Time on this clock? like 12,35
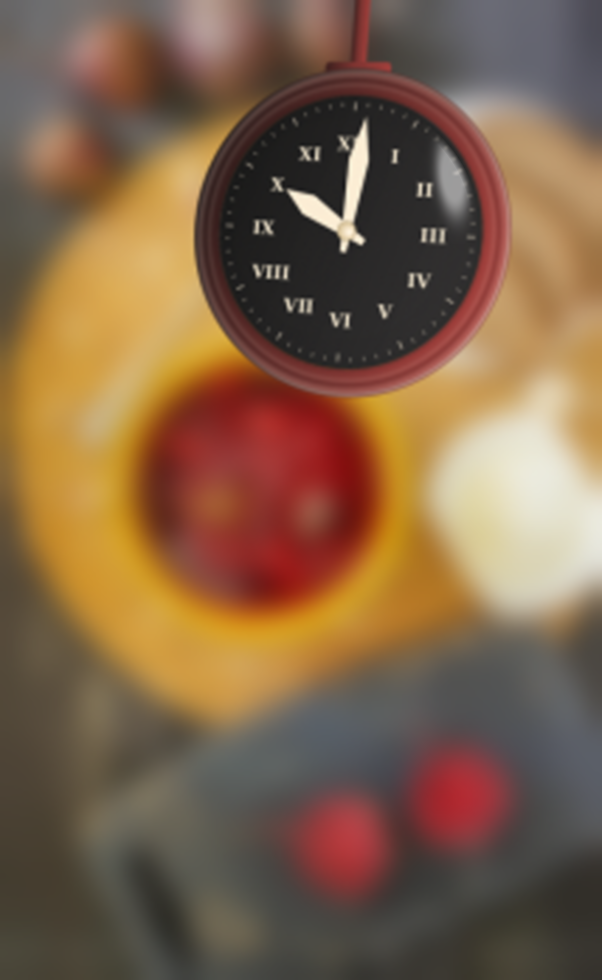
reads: 10,01
